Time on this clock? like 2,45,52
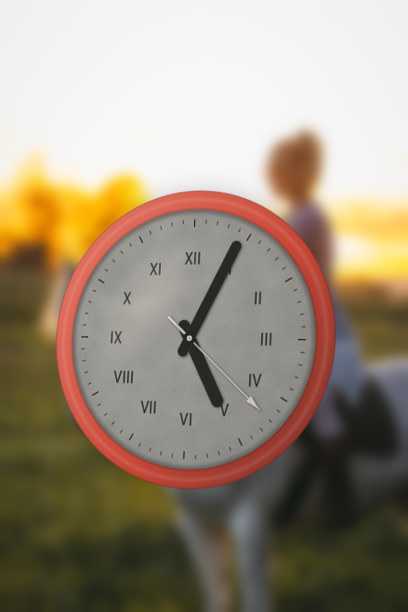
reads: 5,04,22
